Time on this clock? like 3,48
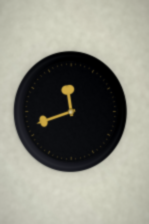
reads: 11,42
